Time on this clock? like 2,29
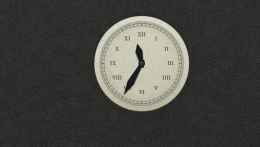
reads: 11,35
